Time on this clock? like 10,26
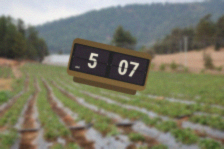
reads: 5,07
